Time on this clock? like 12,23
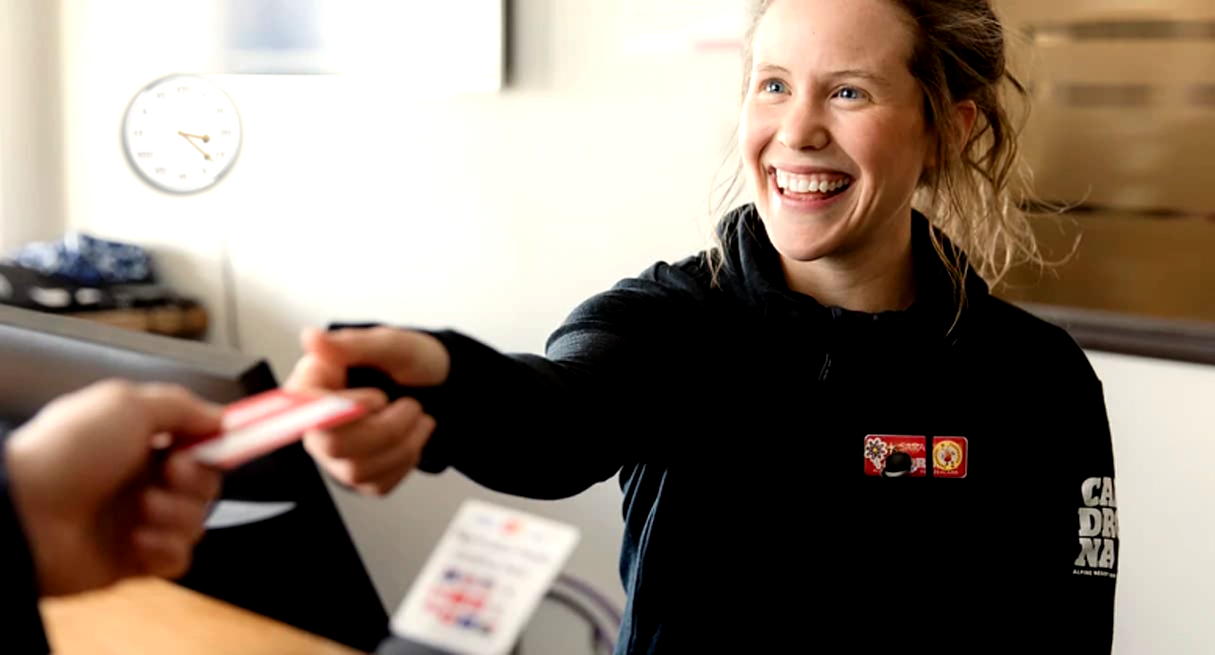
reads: 3,22
